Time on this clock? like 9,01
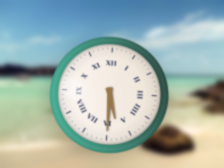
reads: 5,30
